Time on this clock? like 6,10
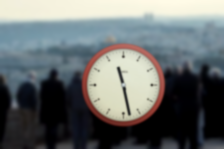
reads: 11,28
